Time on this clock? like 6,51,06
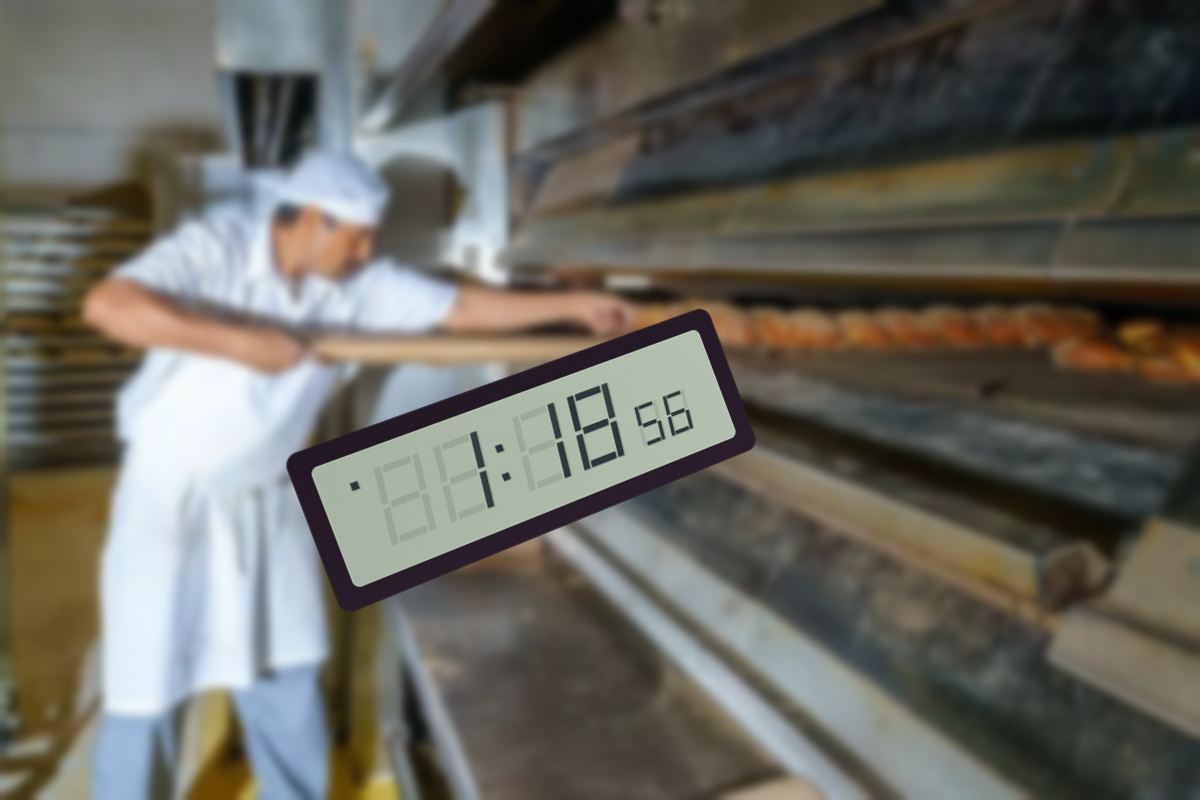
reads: 1,18,56
